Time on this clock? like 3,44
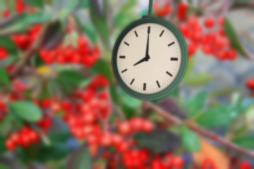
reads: 8,00
